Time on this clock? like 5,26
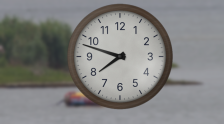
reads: 7,48
